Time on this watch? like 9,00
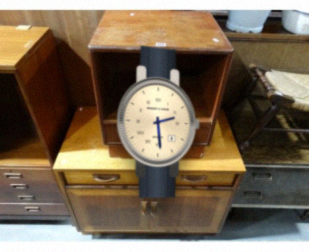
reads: 2,29
